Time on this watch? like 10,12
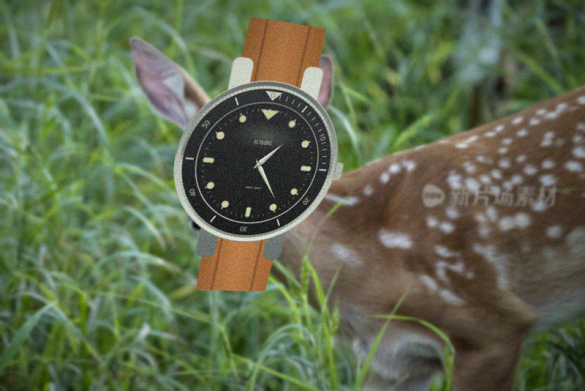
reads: 1,24
